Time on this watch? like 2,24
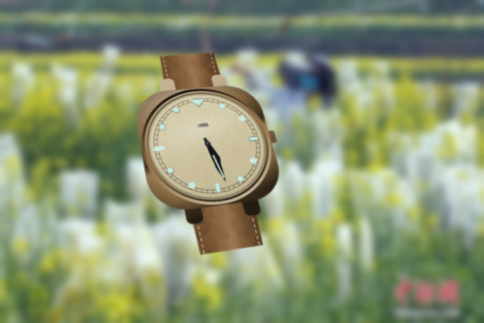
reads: 5,28
